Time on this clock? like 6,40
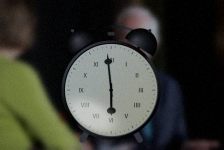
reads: 5,59
